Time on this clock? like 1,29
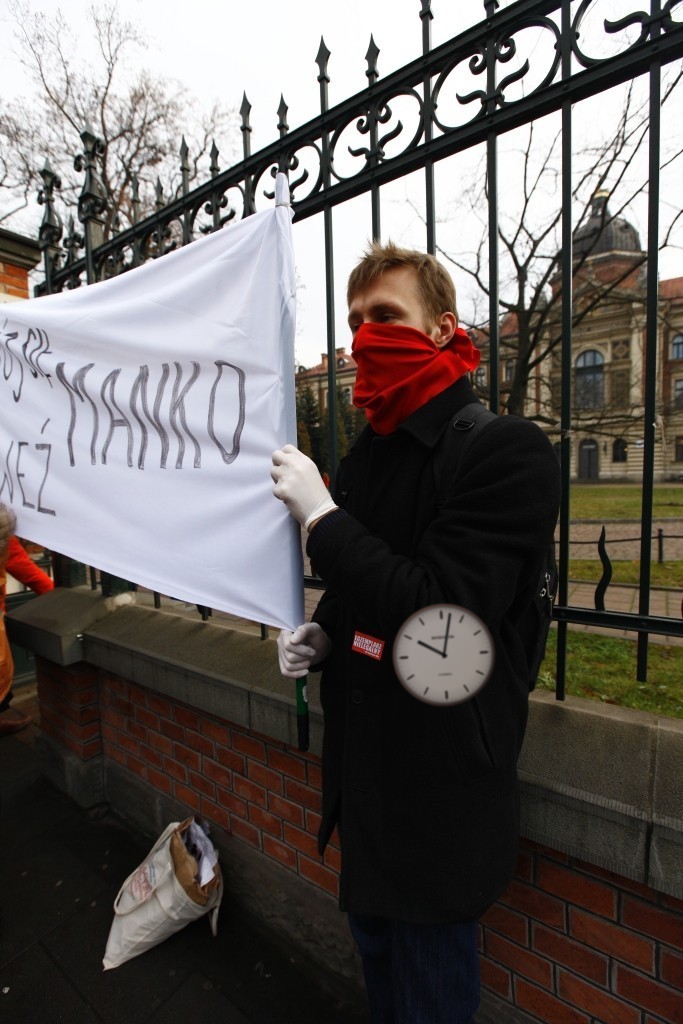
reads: 10,02
